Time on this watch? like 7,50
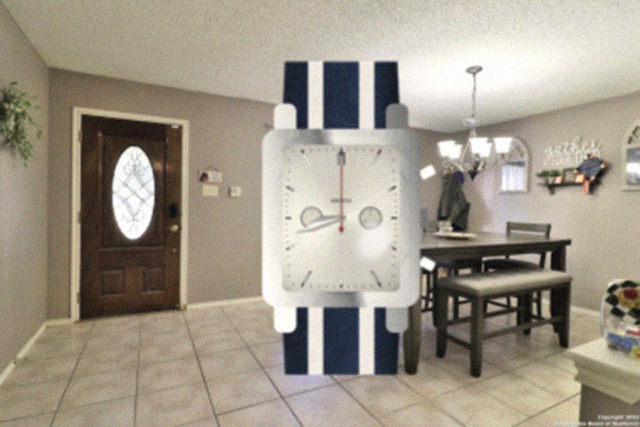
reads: 8,42
